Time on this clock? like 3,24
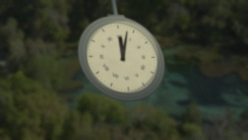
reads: 12,03
